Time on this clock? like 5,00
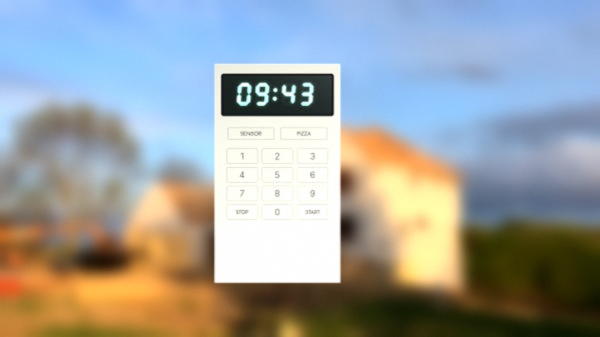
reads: 9,43
